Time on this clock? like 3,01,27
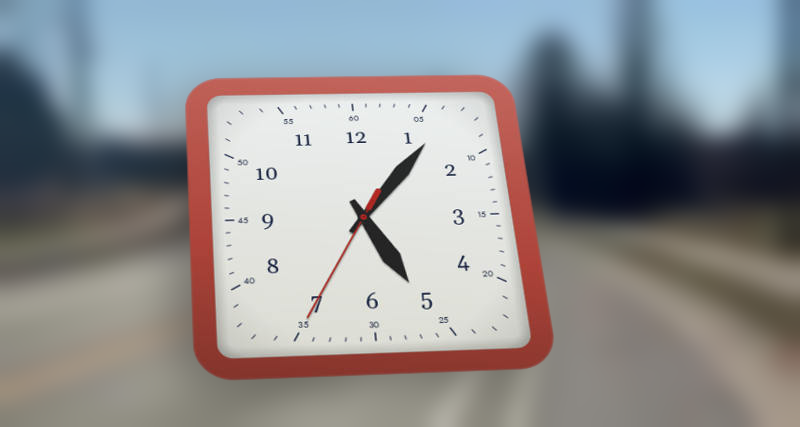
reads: 5,06,35
